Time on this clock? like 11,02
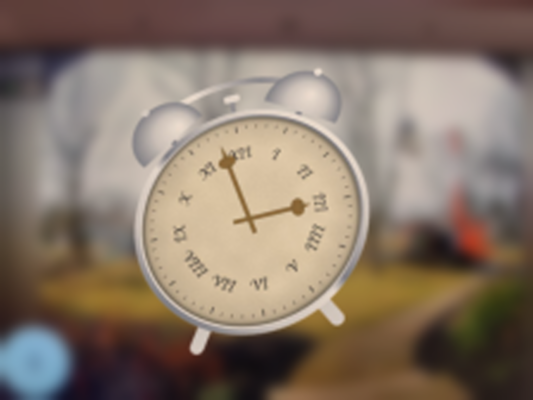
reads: 2,58
